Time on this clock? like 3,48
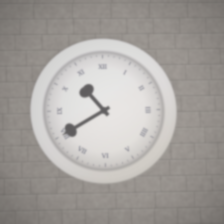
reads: 10,40
